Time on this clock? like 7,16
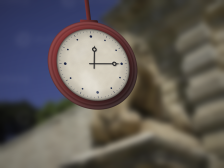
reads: 12,15
